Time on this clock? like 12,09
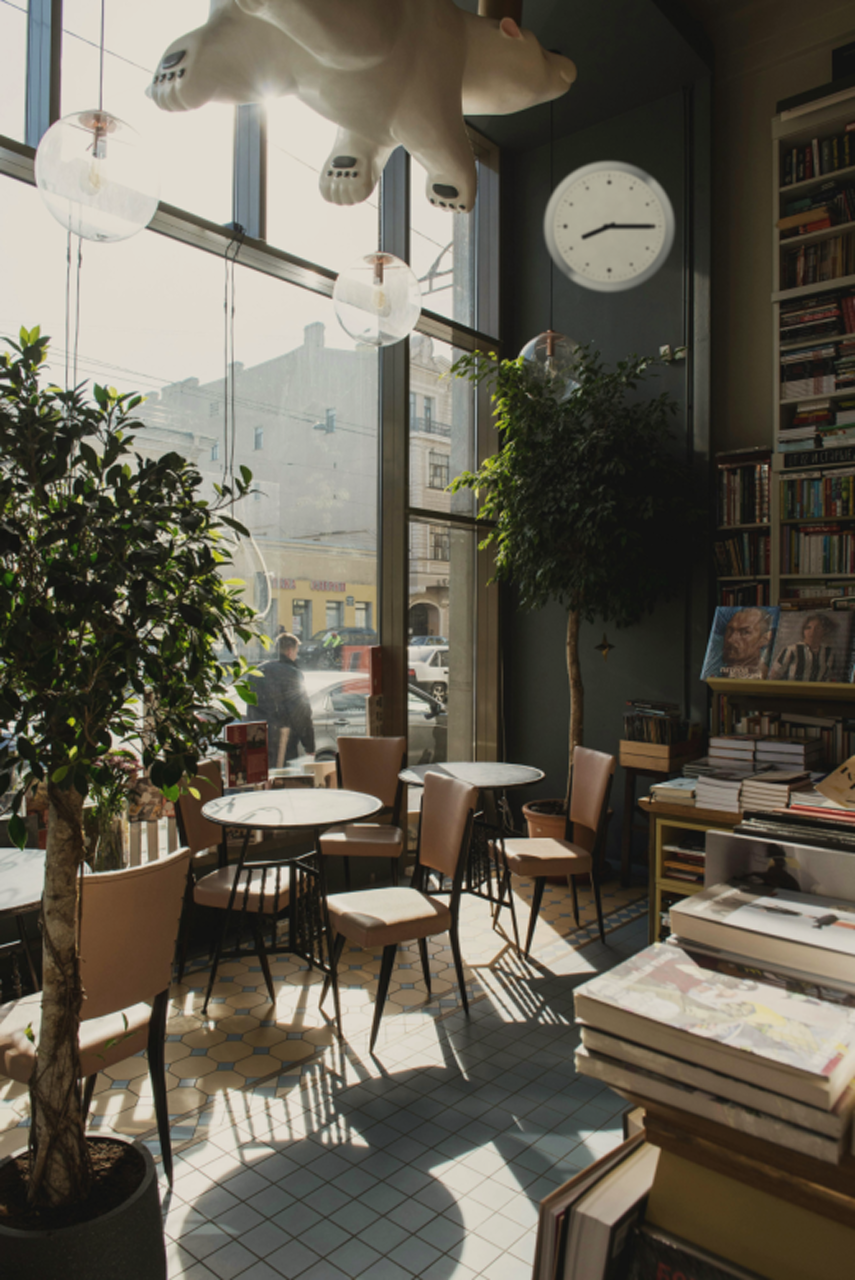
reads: 8,15
